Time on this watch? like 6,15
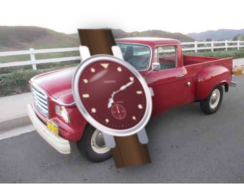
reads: 7,11
